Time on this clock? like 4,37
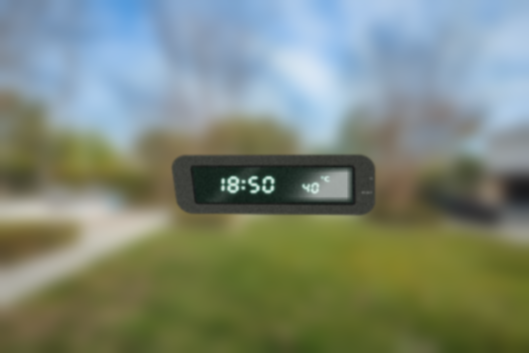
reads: 18,50
